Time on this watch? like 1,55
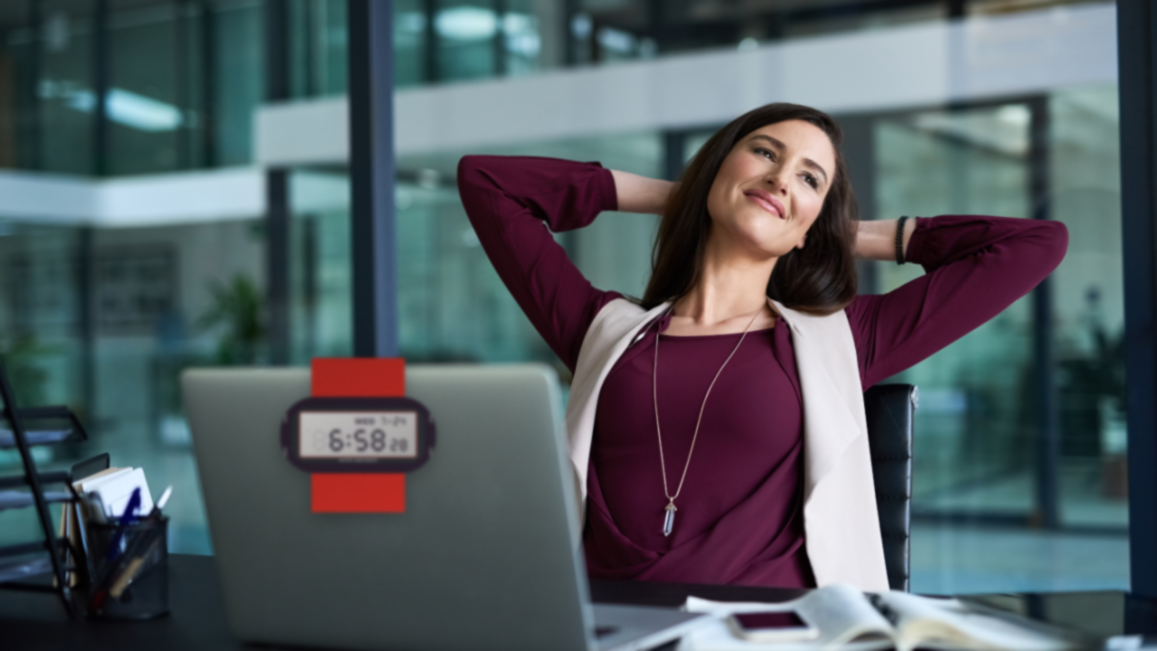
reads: 6,58
